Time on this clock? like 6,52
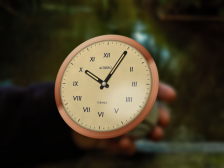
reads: 10,05
